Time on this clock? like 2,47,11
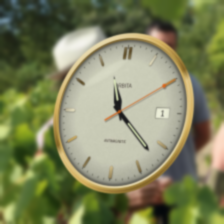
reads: 11,22,10
